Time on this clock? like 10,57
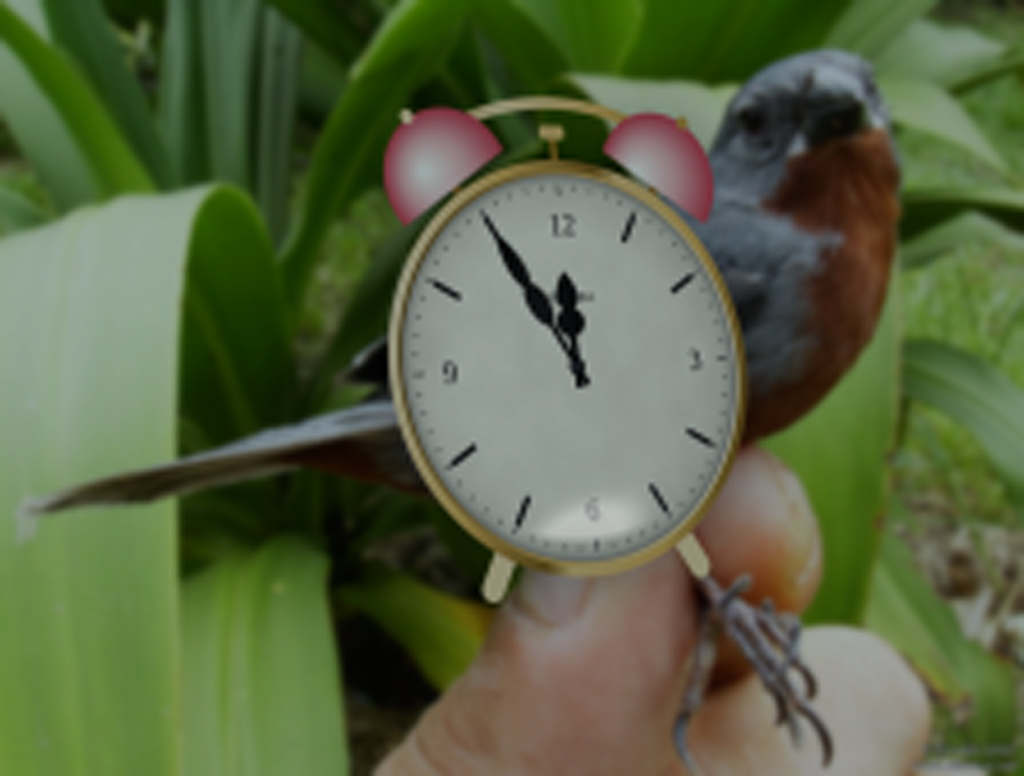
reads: 11,55
